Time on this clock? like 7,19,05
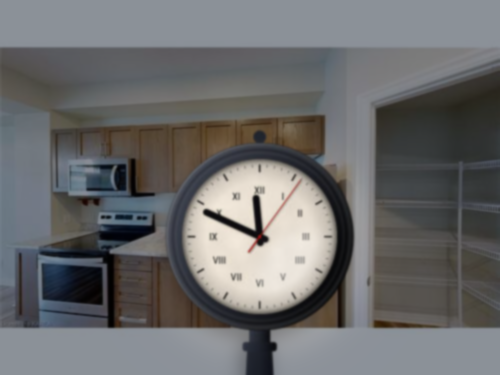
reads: 11,49,06
